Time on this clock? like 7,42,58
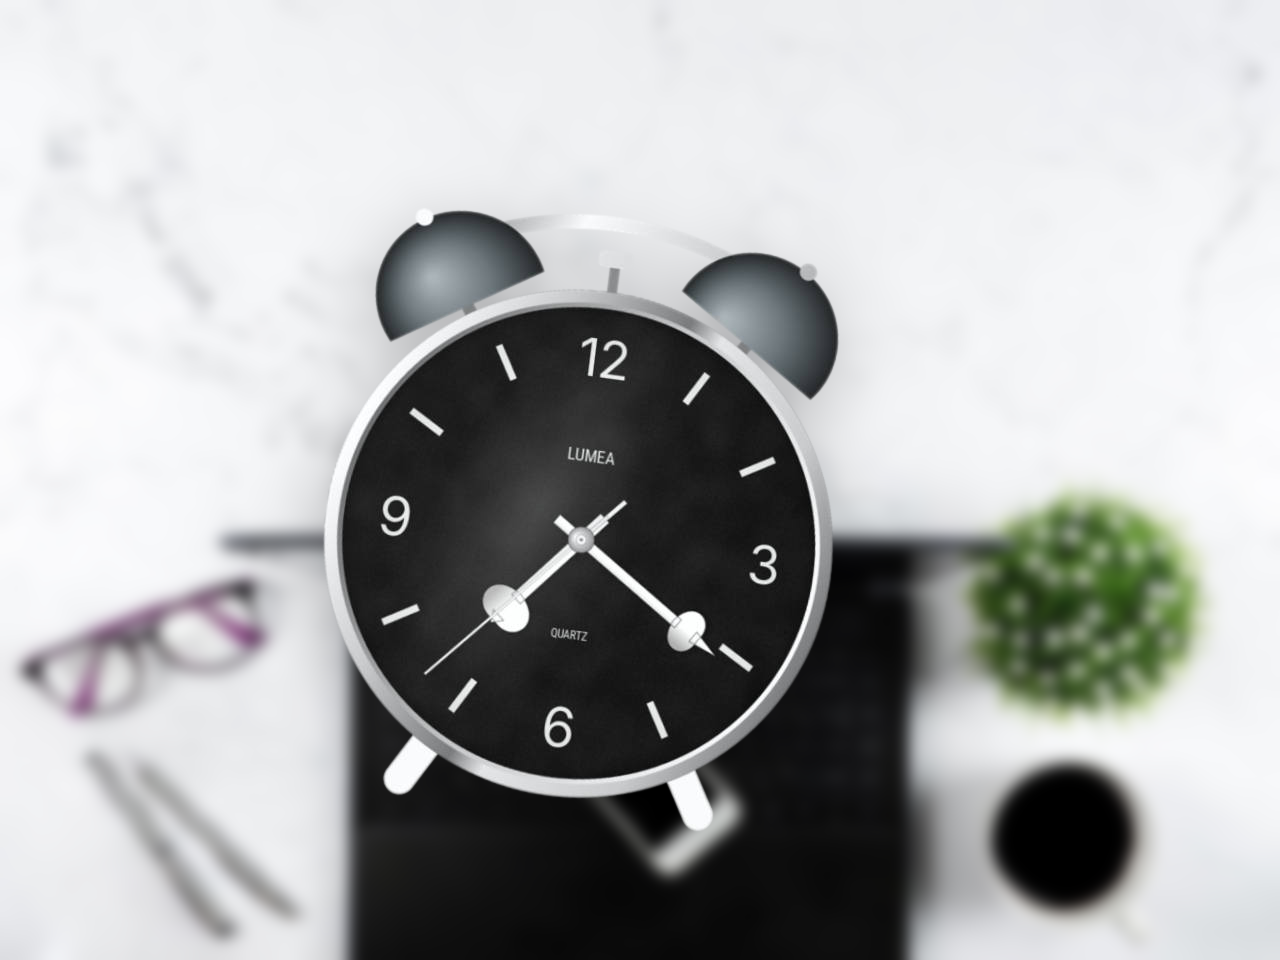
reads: 7,20,37
